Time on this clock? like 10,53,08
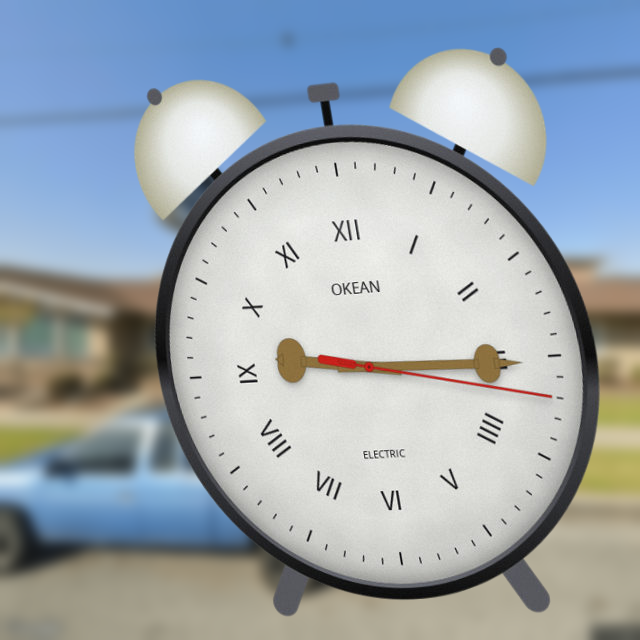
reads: 9,15,17
